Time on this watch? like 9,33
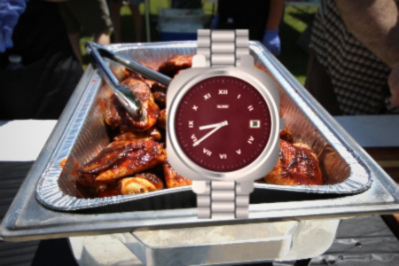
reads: 8,39
